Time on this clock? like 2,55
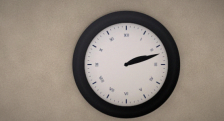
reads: 2,12
